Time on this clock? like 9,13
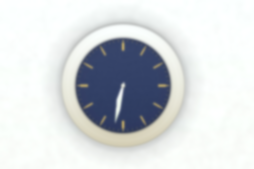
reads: 6,32
